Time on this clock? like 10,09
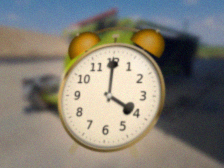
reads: 4,00
